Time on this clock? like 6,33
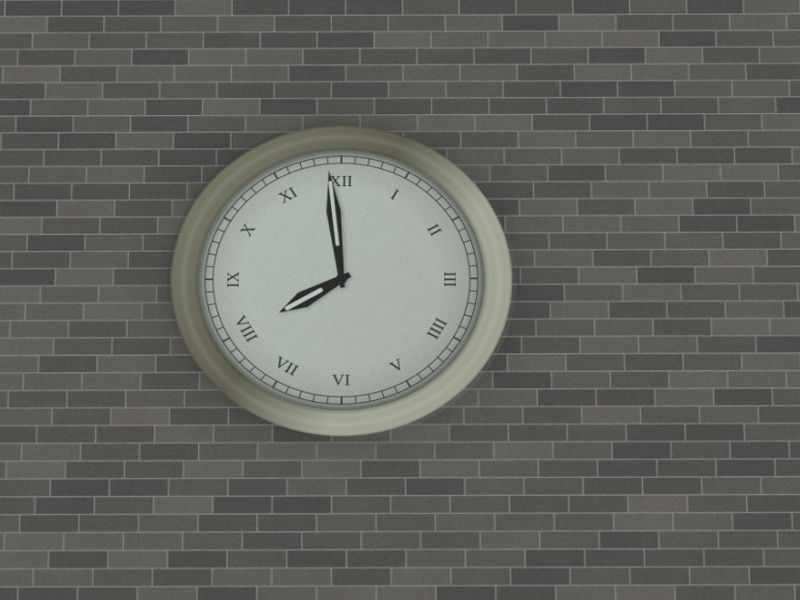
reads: 7,59
